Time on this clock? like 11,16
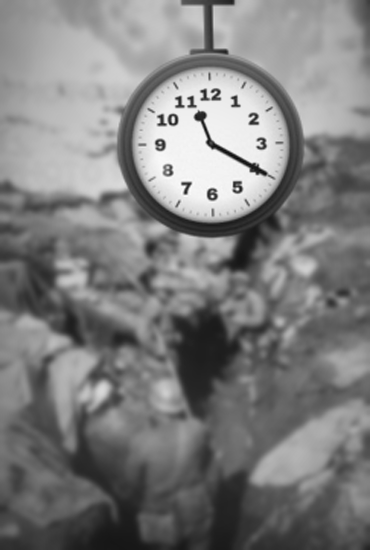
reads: 11,20
